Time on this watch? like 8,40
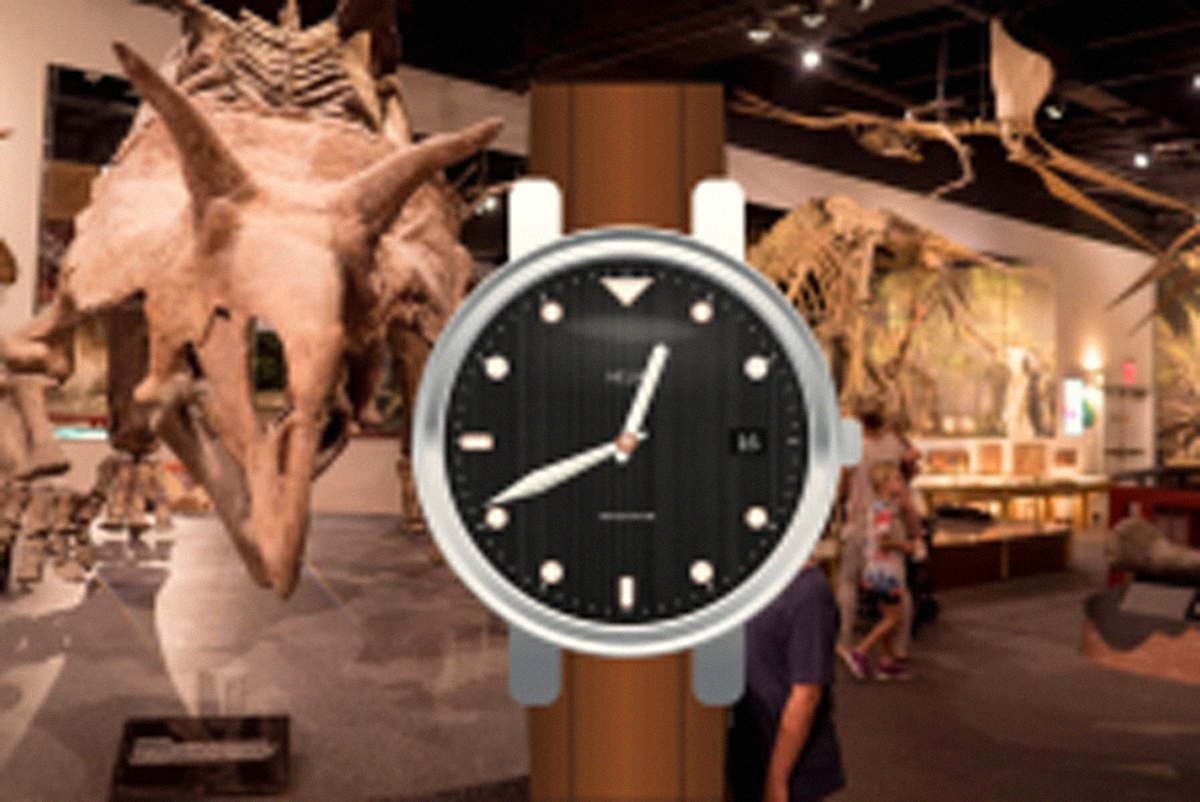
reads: 12,41
